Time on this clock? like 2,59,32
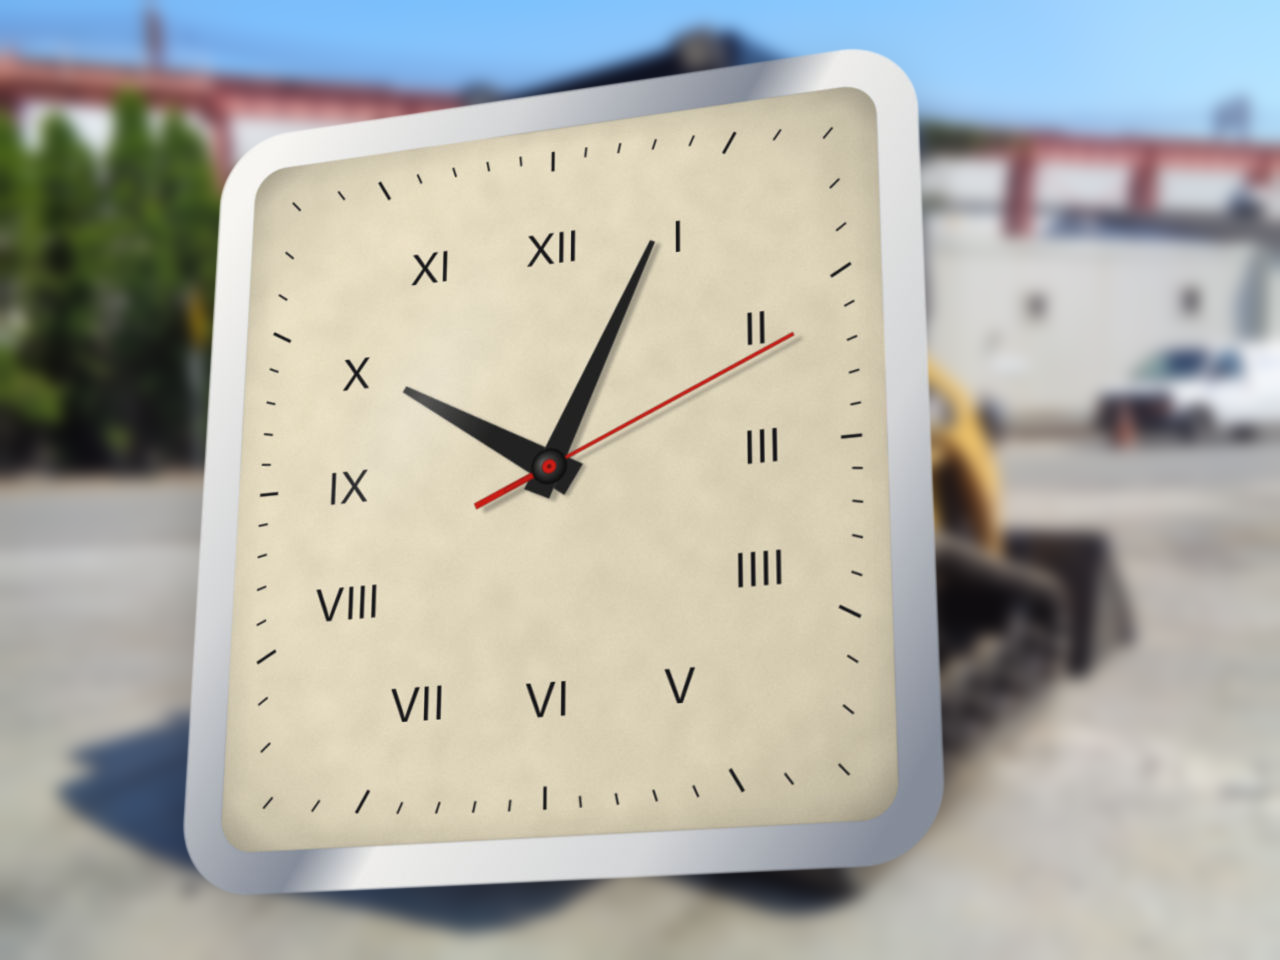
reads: 10,04,11
